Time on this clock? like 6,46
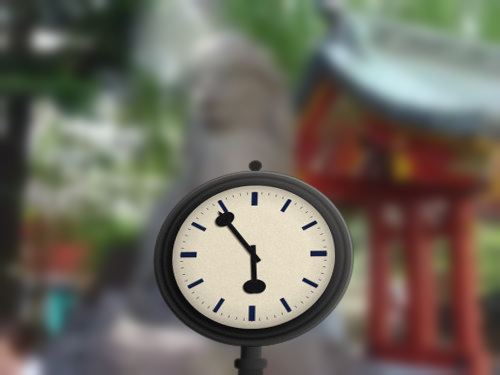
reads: 5,54
